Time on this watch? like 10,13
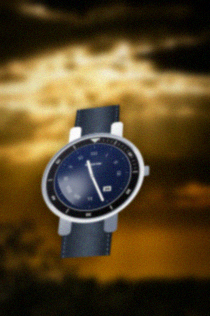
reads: 11,26
